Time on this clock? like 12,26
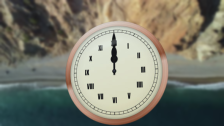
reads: 12,00
